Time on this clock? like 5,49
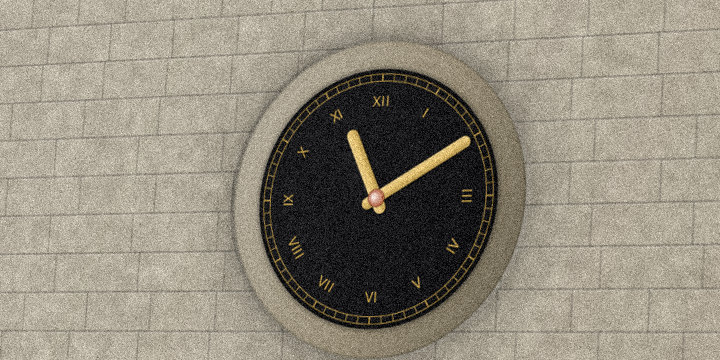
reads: 11,10
